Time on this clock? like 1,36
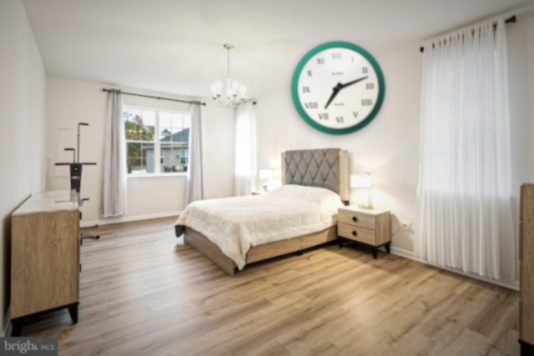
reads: 7,12
